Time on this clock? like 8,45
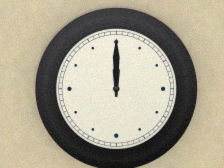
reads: 12,00
